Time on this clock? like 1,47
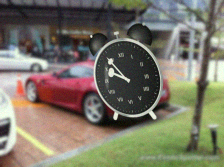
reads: 9,54
